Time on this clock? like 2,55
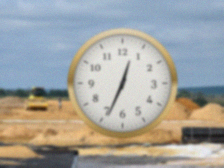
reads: 12,34
